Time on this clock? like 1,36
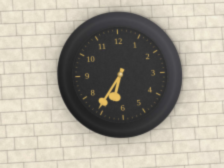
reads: 6,36
